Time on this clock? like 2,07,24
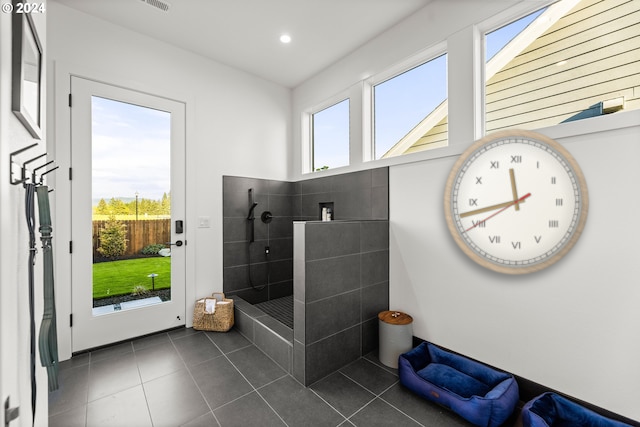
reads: 11,42,40
